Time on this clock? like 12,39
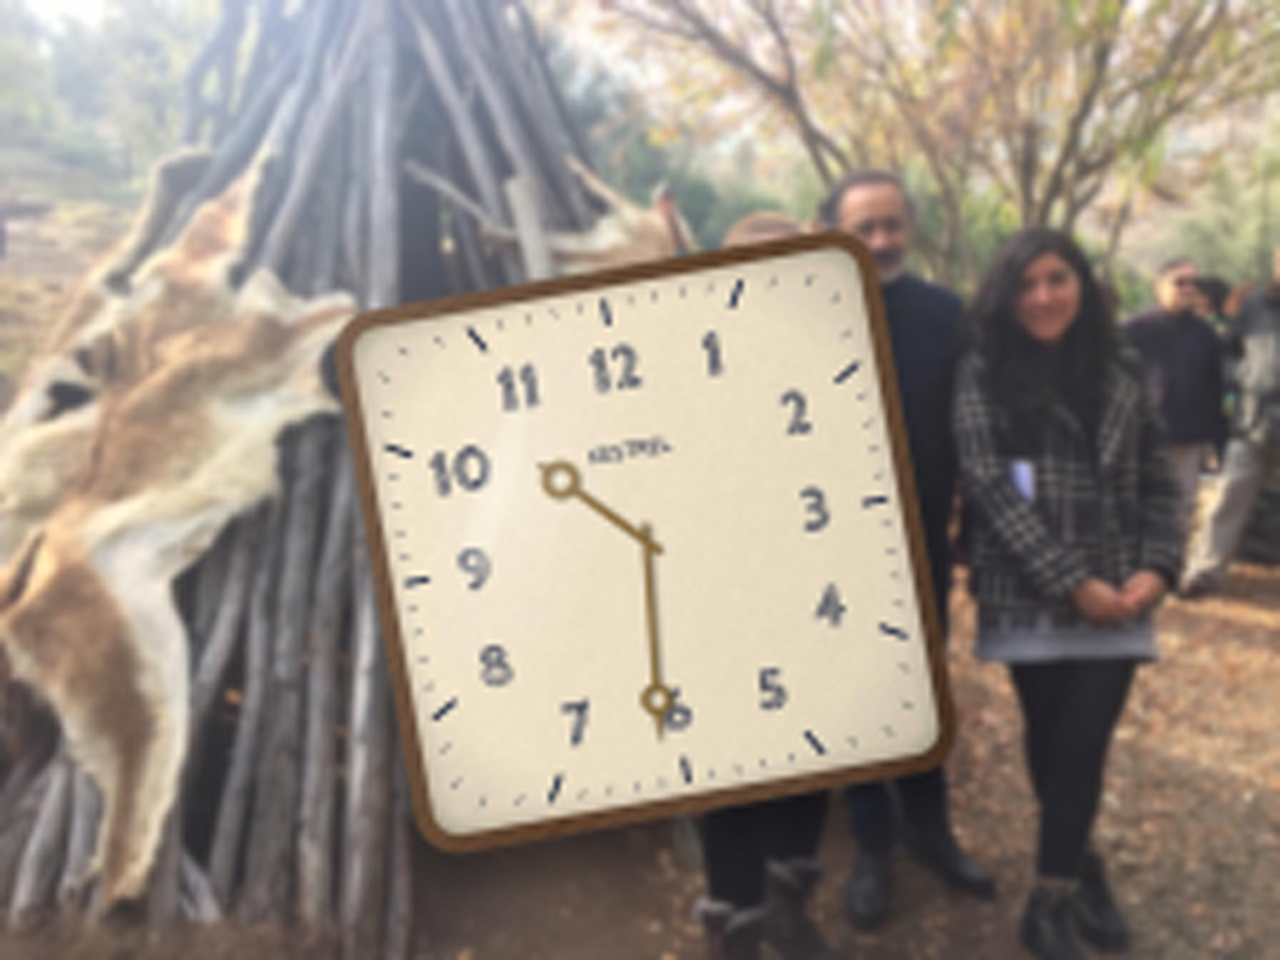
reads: 10,31
